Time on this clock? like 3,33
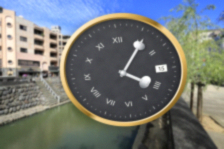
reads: 4,06
